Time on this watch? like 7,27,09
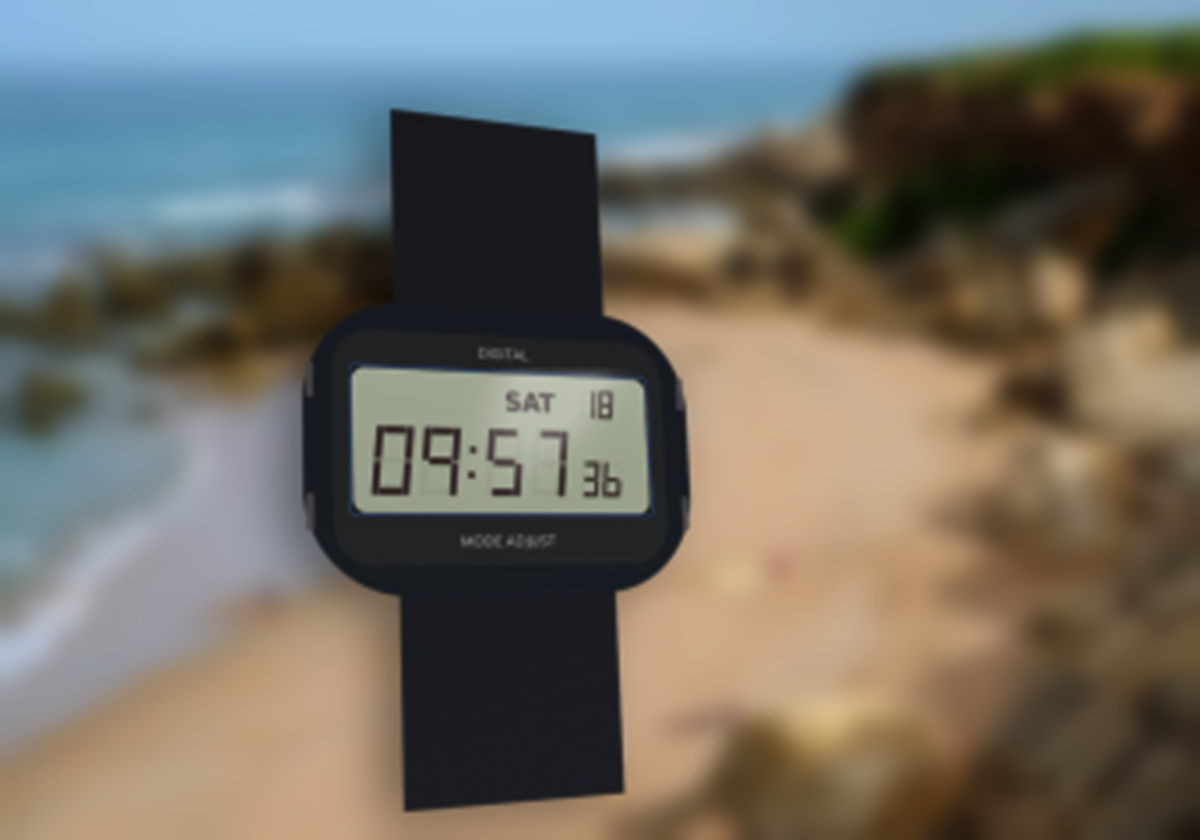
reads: 9,57,36
